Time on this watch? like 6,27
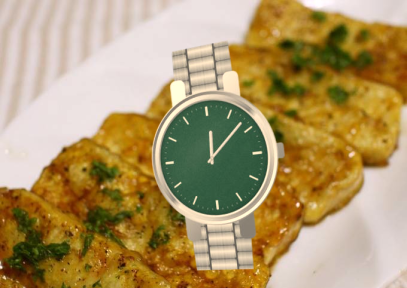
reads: 12,08
